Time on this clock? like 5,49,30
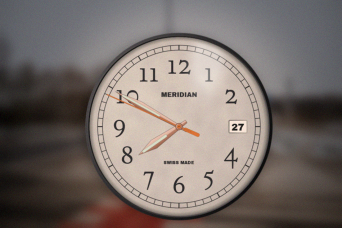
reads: 7,49,49
